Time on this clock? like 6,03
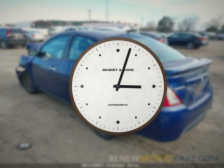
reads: 3,03
